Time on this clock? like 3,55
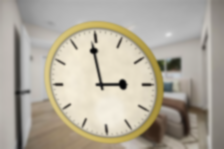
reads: 2,59
